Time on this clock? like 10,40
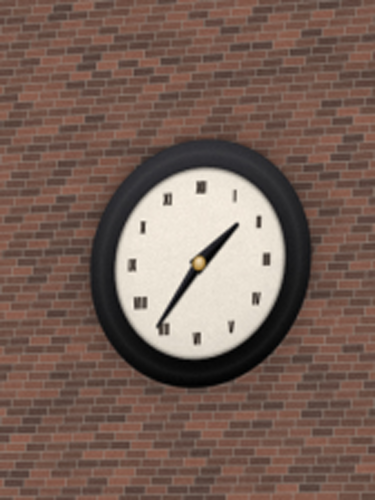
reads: 1,36
